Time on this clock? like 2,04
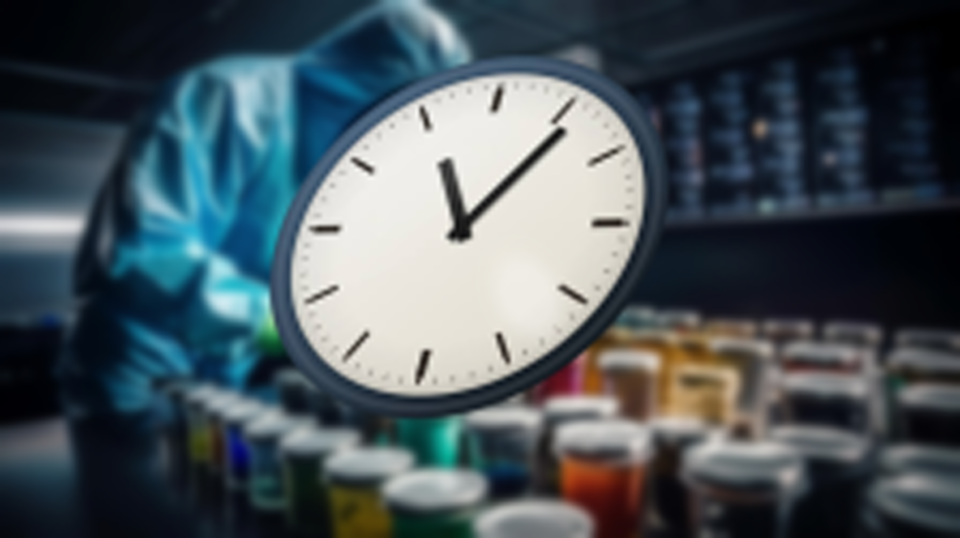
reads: 11,06
